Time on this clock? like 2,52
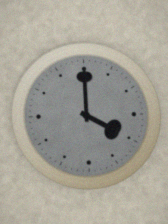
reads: 4,00
